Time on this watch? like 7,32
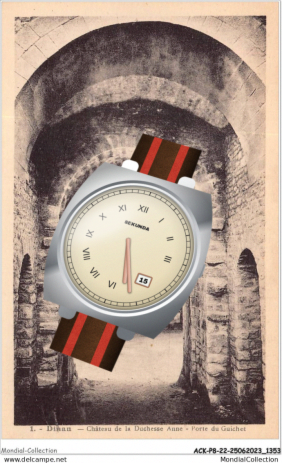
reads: 5,26
